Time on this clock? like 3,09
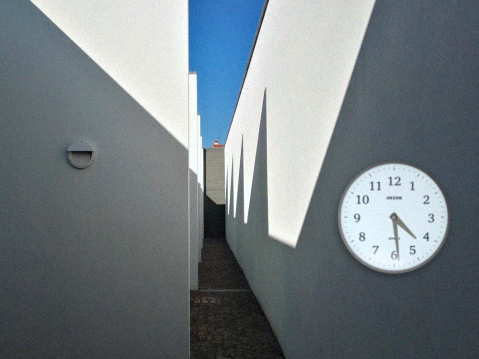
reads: 4,29
